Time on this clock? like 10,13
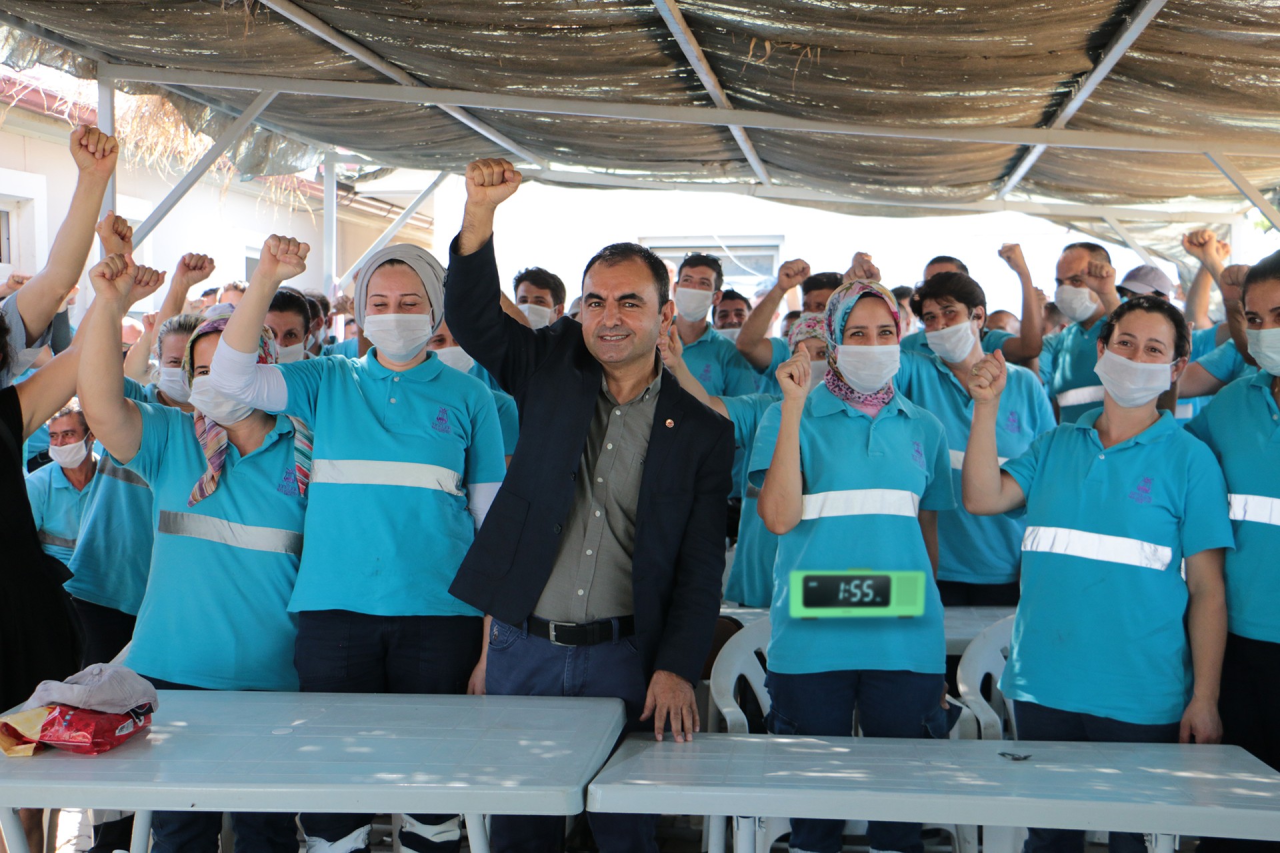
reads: 1,55
